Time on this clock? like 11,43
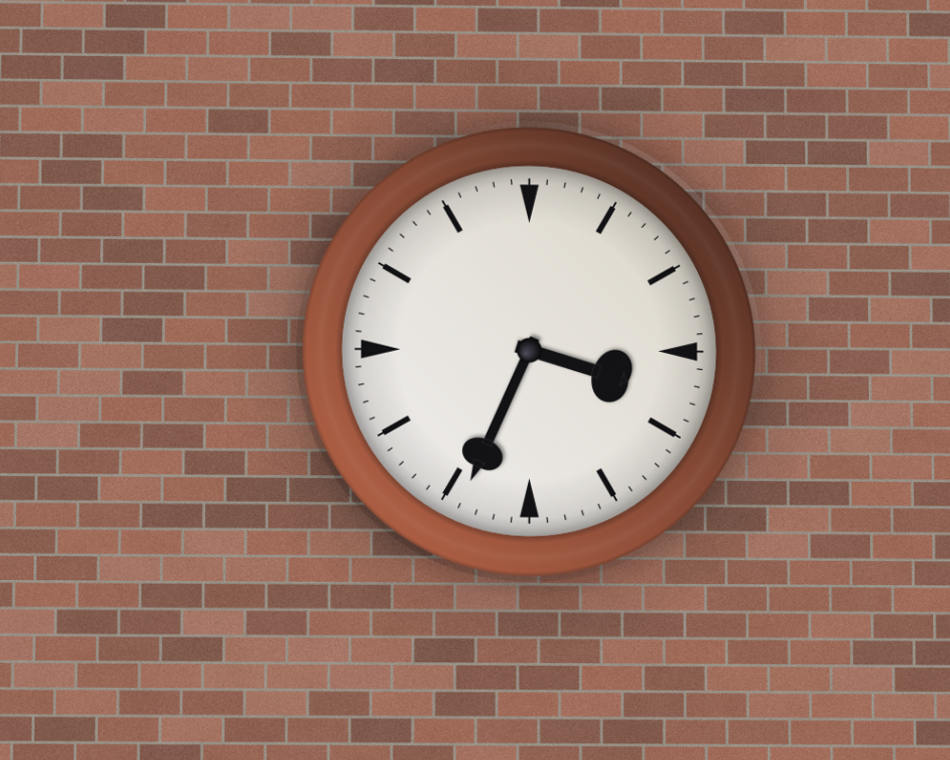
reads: 3,34
